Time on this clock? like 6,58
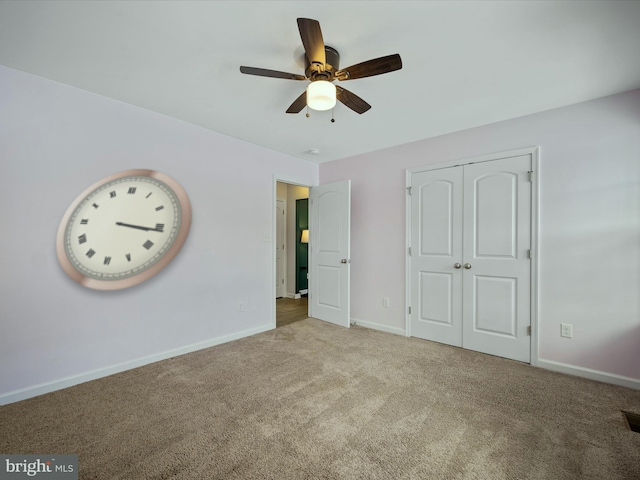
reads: 3,16
